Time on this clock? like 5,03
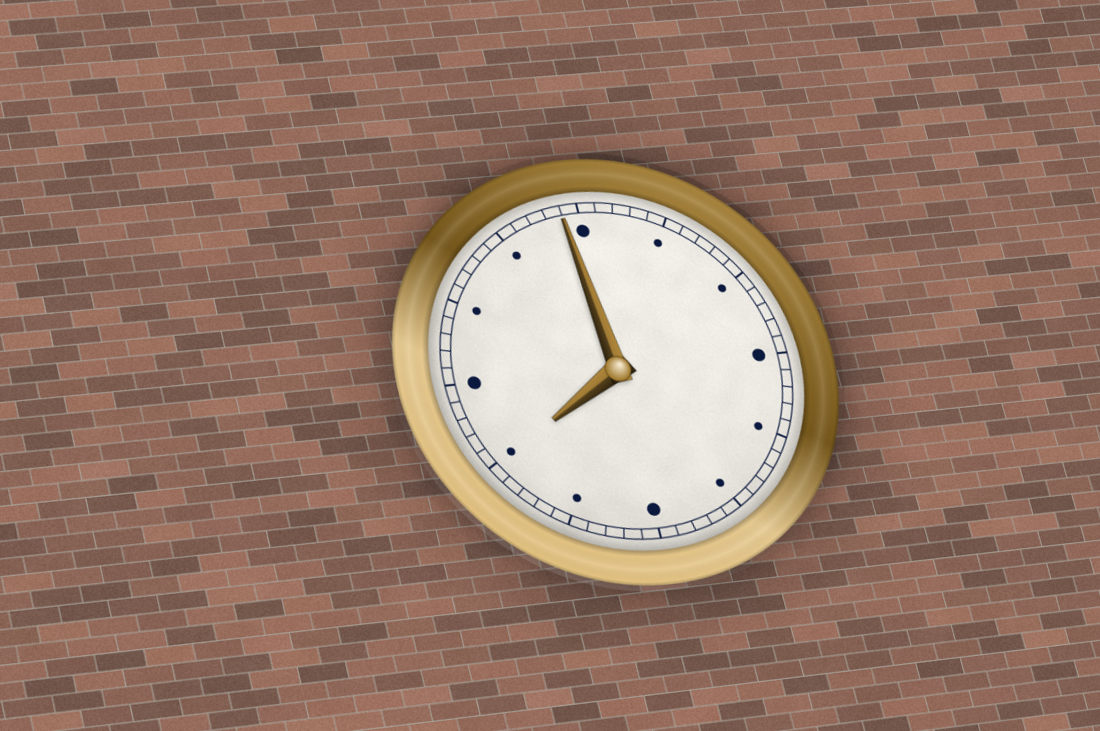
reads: 7,59
